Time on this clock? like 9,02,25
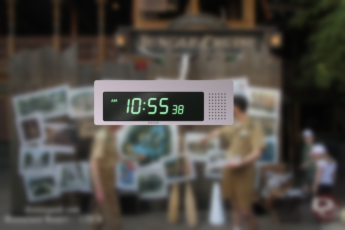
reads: 10,55,38
